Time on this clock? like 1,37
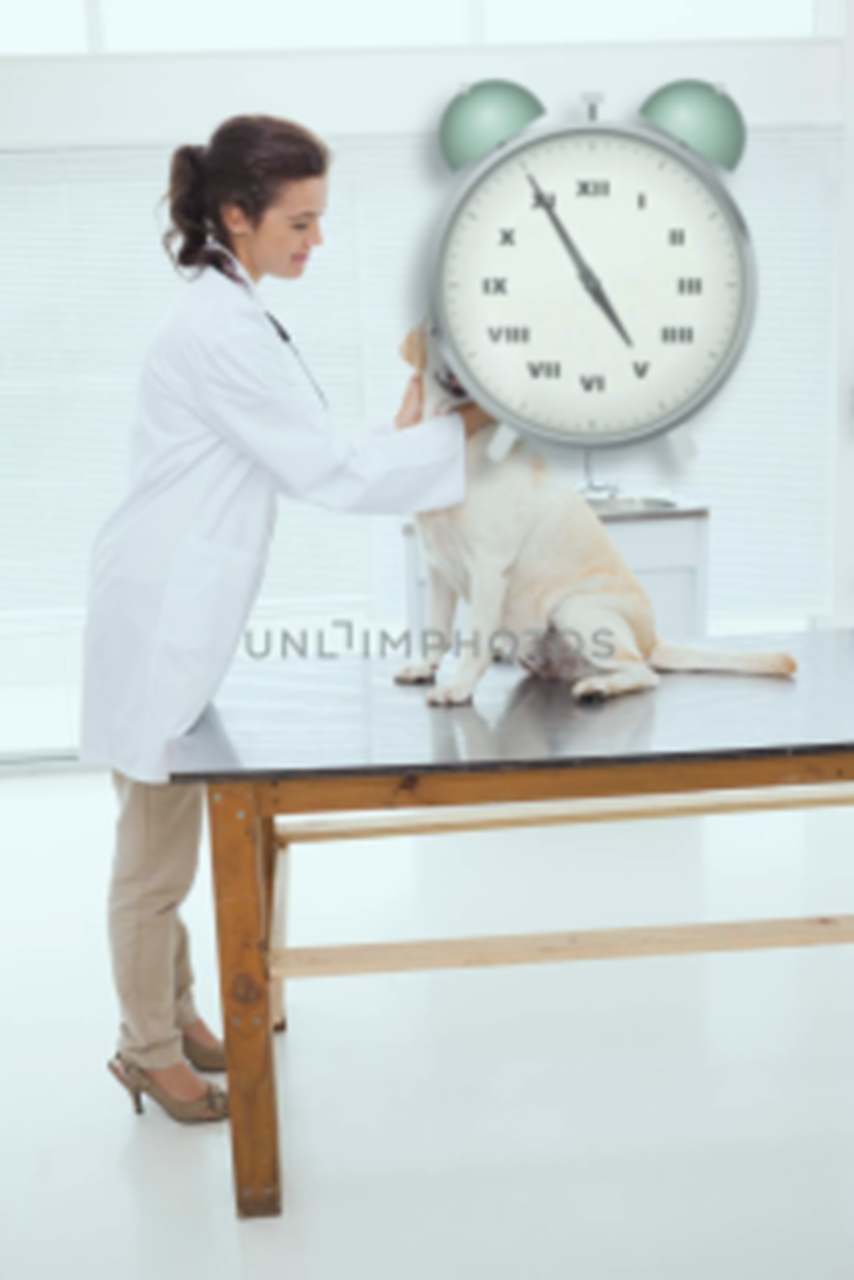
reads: 4,55
